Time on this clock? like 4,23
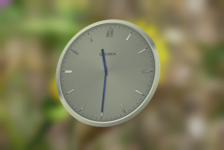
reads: 11,30
